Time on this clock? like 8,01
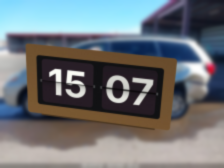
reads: 15,07
